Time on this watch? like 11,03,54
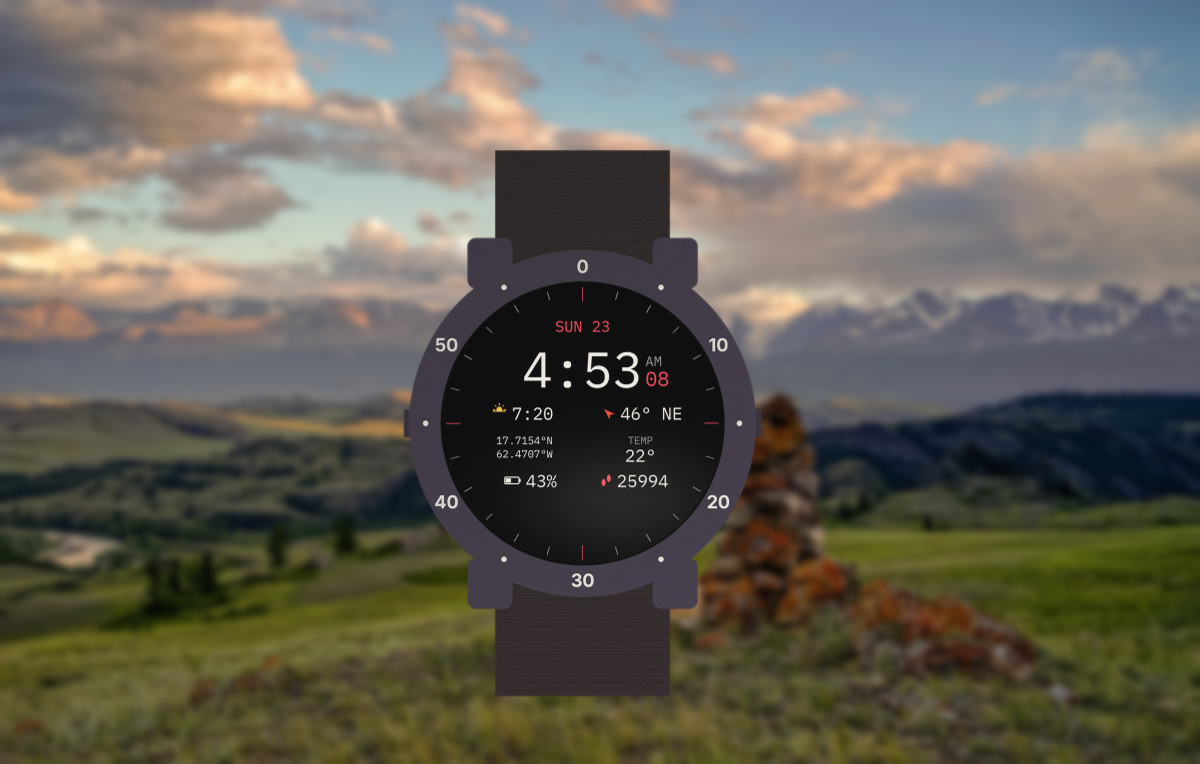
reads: 4,53,08
